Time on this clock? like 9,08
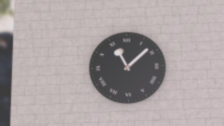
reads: 11,08
